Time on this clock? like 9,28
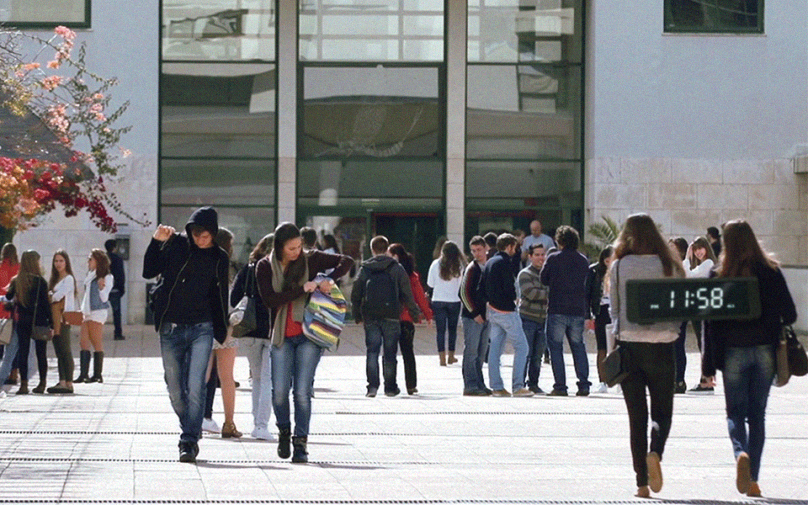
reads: 11,58
